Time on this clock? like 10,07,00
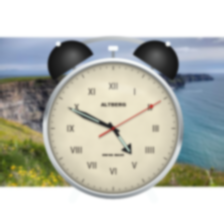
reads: 4,49,10
